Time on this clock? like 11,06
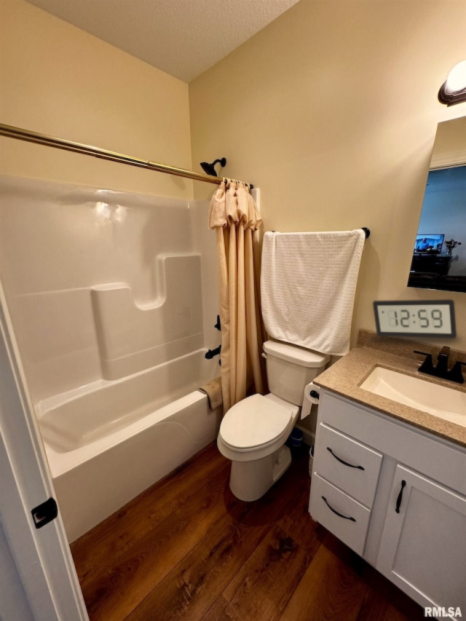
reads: 12,59
